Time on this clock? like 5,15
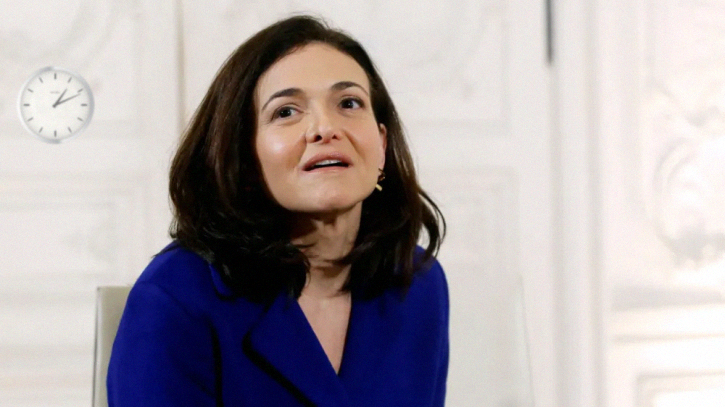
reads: 1,11
